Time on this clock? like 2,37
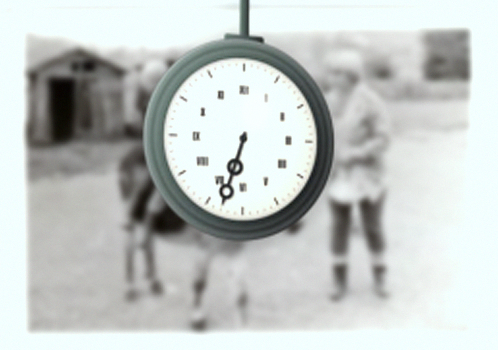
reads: 6,33
